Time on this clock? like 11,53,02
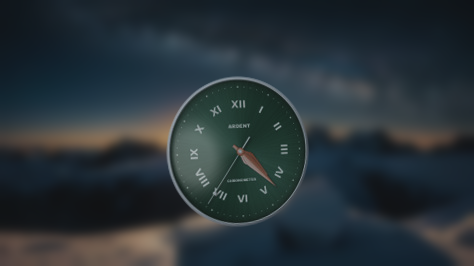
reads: 4,22,36
